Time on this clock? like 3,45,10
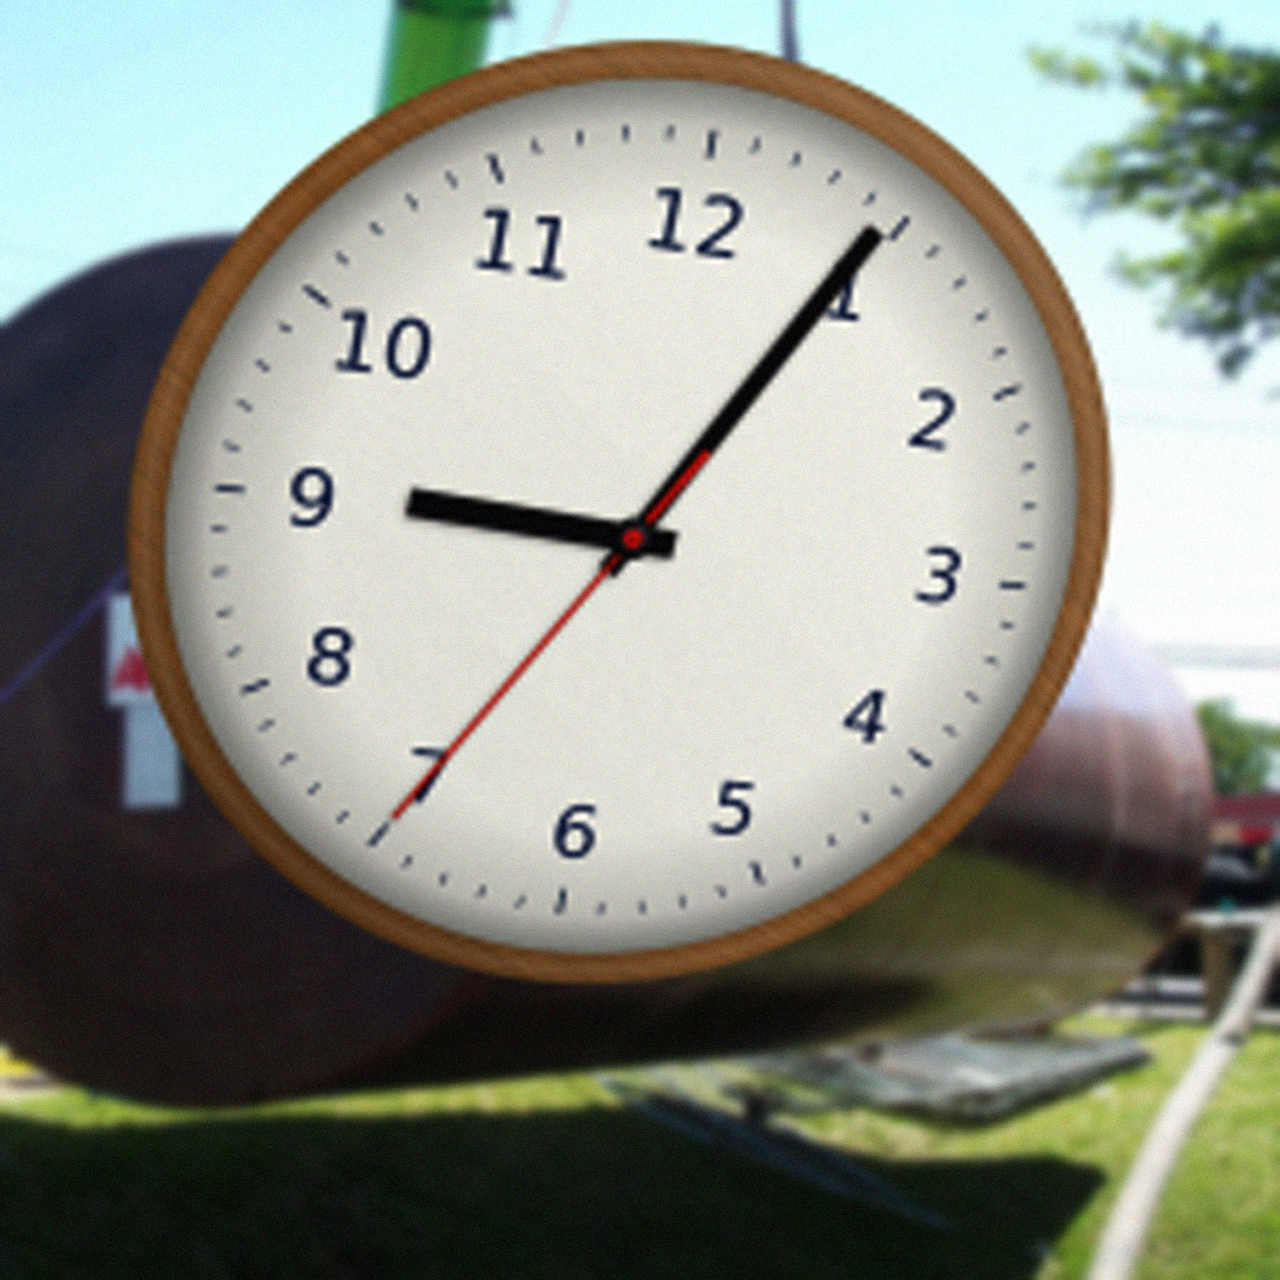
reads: 9,04,35
